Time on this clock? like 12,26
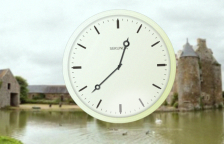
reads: 12,38
